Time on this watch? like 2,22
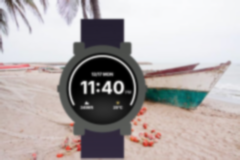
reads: 11,40
